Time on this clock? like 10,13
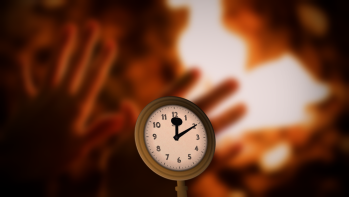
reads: 12,10
